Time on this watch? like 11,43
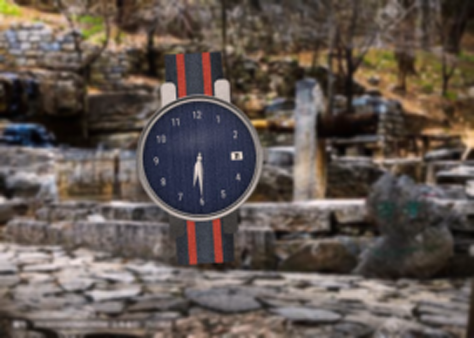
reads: 6,30
